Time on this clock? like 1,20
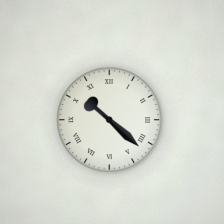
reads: 10,22
